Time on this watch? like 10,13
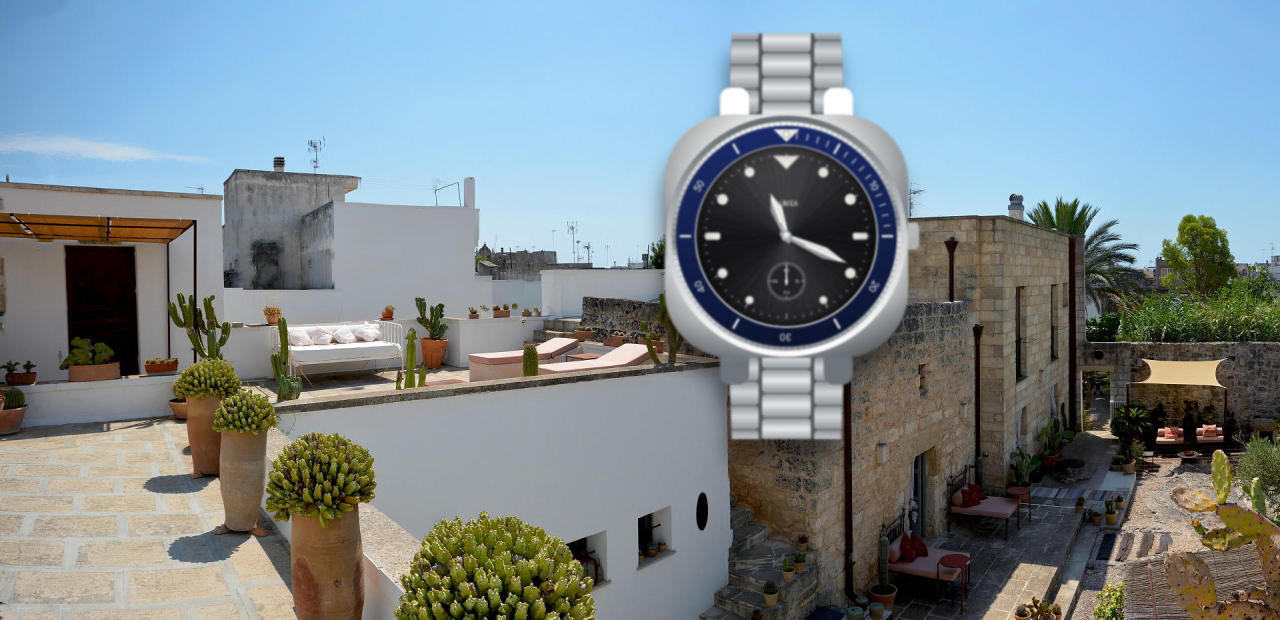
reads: 11,19
